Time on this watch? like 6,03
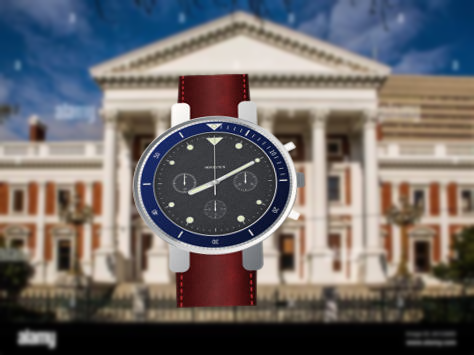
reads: 8,10
